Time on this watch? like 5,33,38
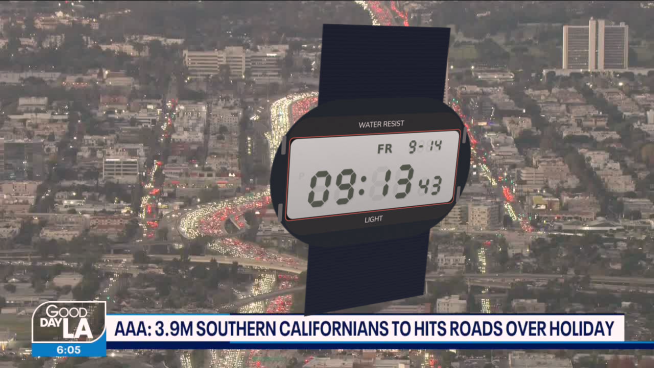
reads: 9,13,43
